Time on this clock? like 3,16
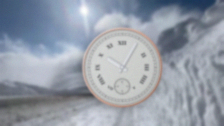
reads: 10,05
